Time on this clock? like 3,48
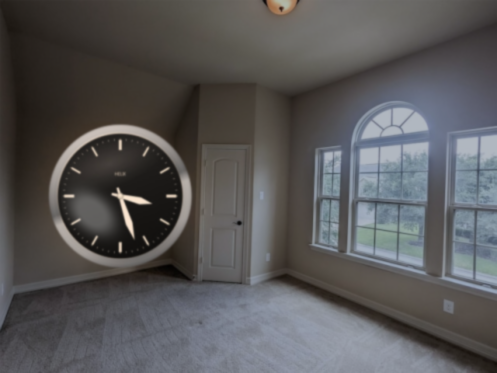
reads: 3,27
